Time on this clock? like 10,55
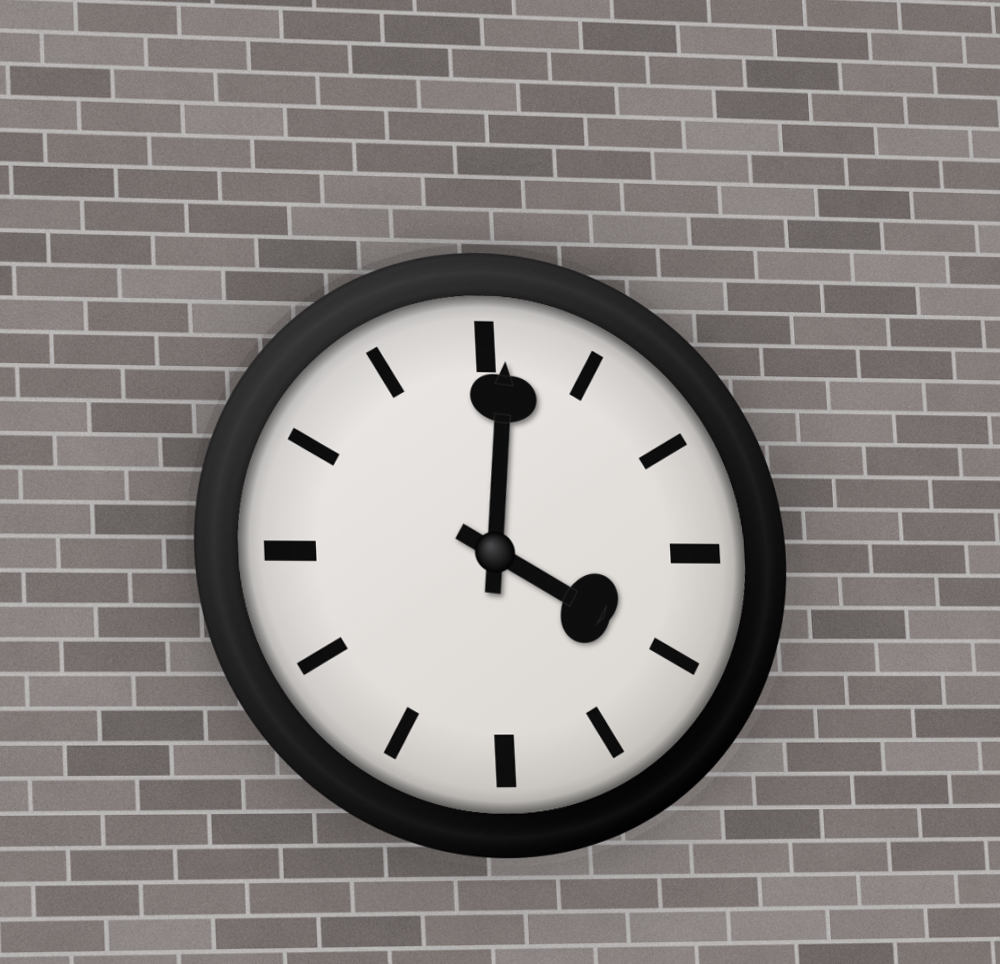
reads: 4,01
